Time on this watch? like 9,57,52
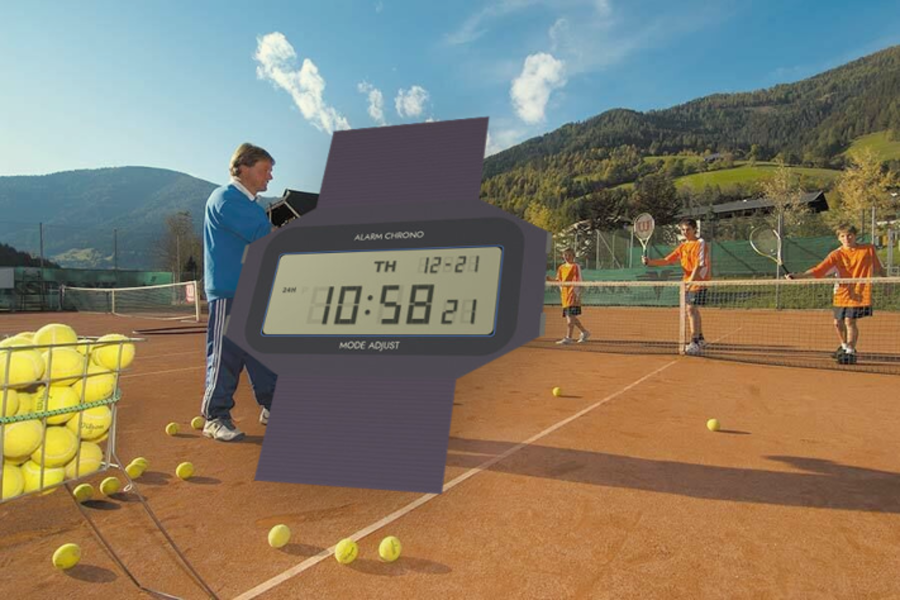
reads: 10,58,21
